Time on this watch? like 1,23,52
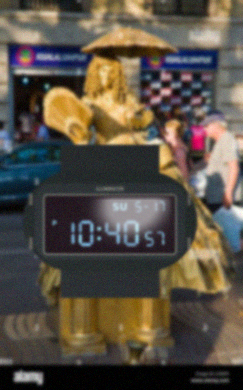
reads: 10,40,57
